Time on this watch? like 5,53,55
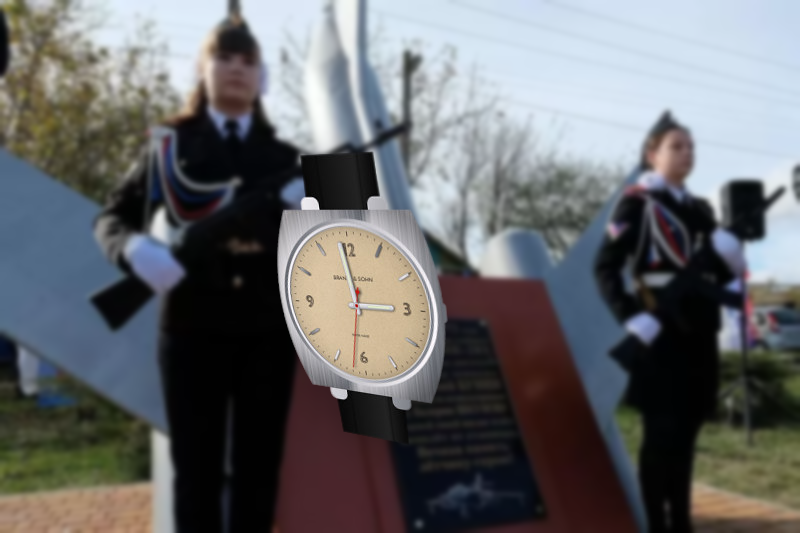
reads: 2,58,32
